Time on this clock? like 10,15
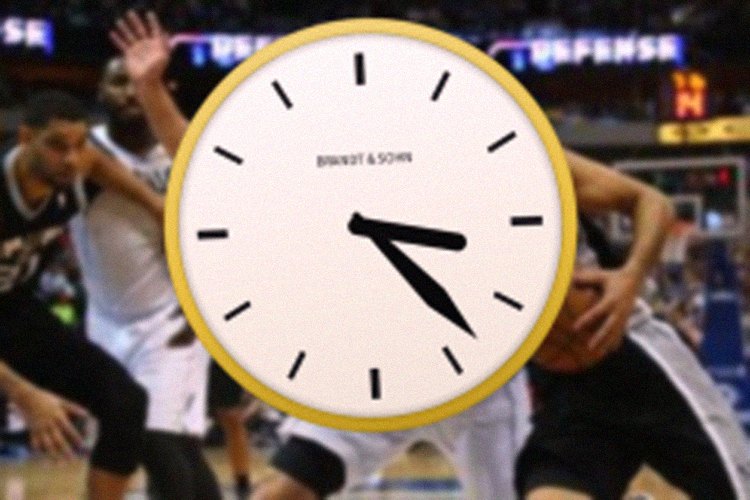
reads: 3,23
